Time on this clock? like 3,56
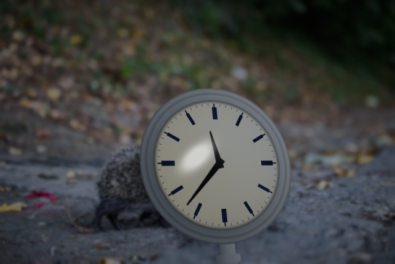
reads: 11,37
